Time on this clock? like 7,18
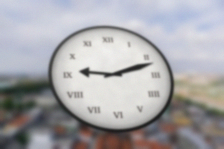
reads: 9,12
